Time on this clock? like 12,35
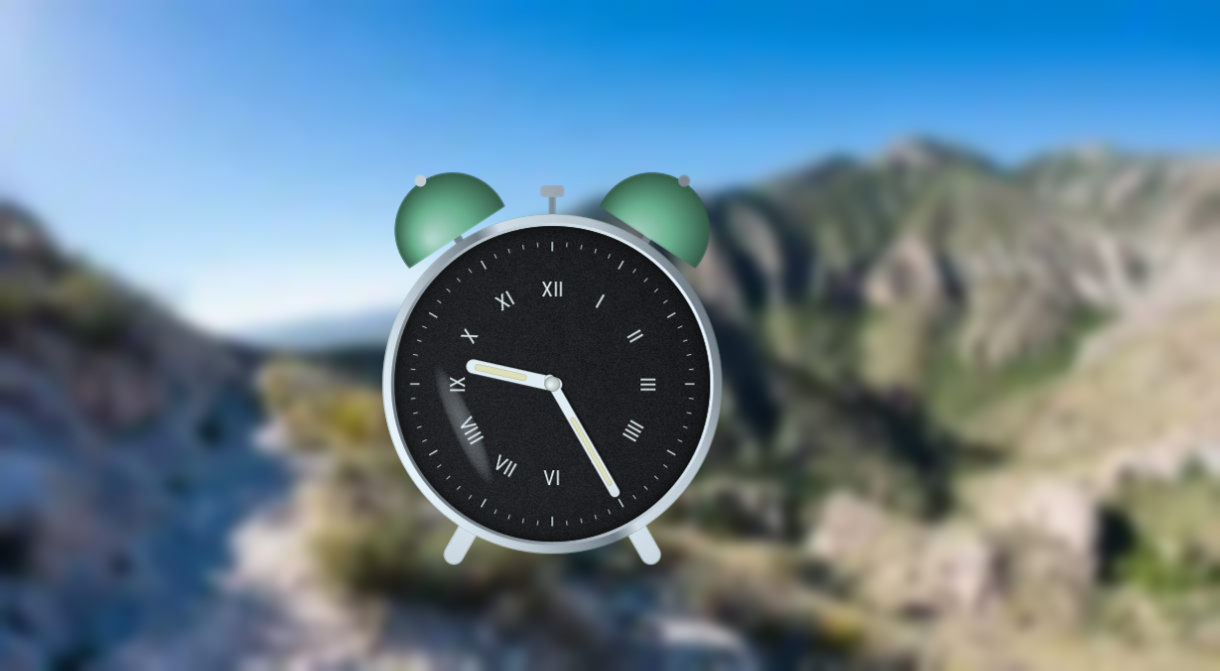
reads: 9,25
